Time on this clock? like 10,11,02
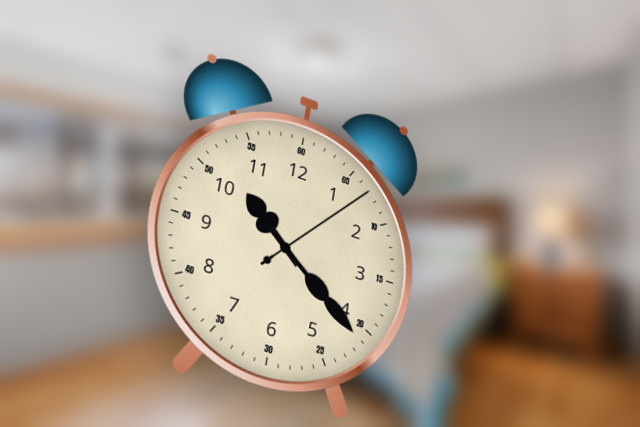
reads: 10,21,07
